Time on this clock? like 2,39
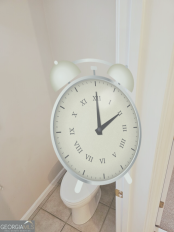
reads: 2,00
